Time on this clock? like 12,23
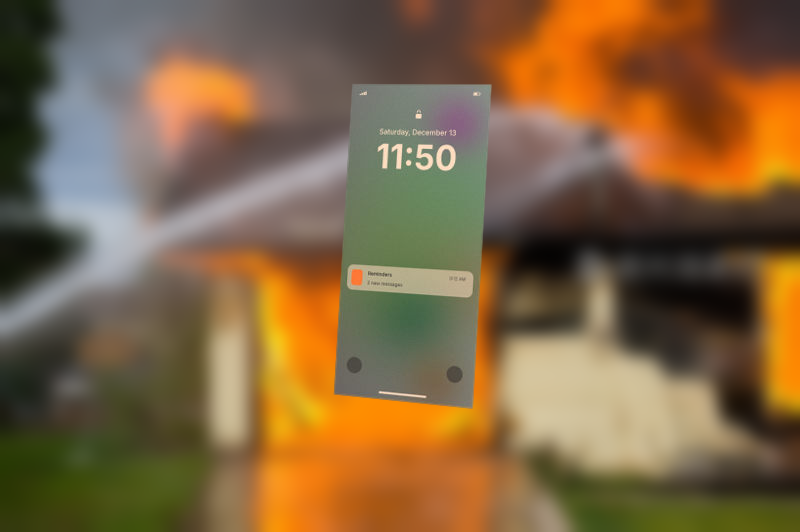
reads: 11,50
